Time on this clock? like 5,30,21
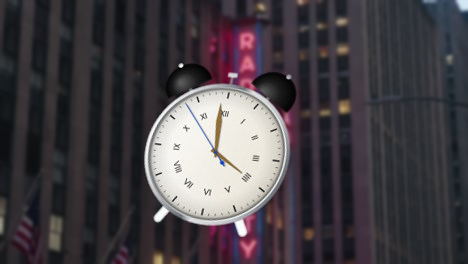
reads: 3,58,53
